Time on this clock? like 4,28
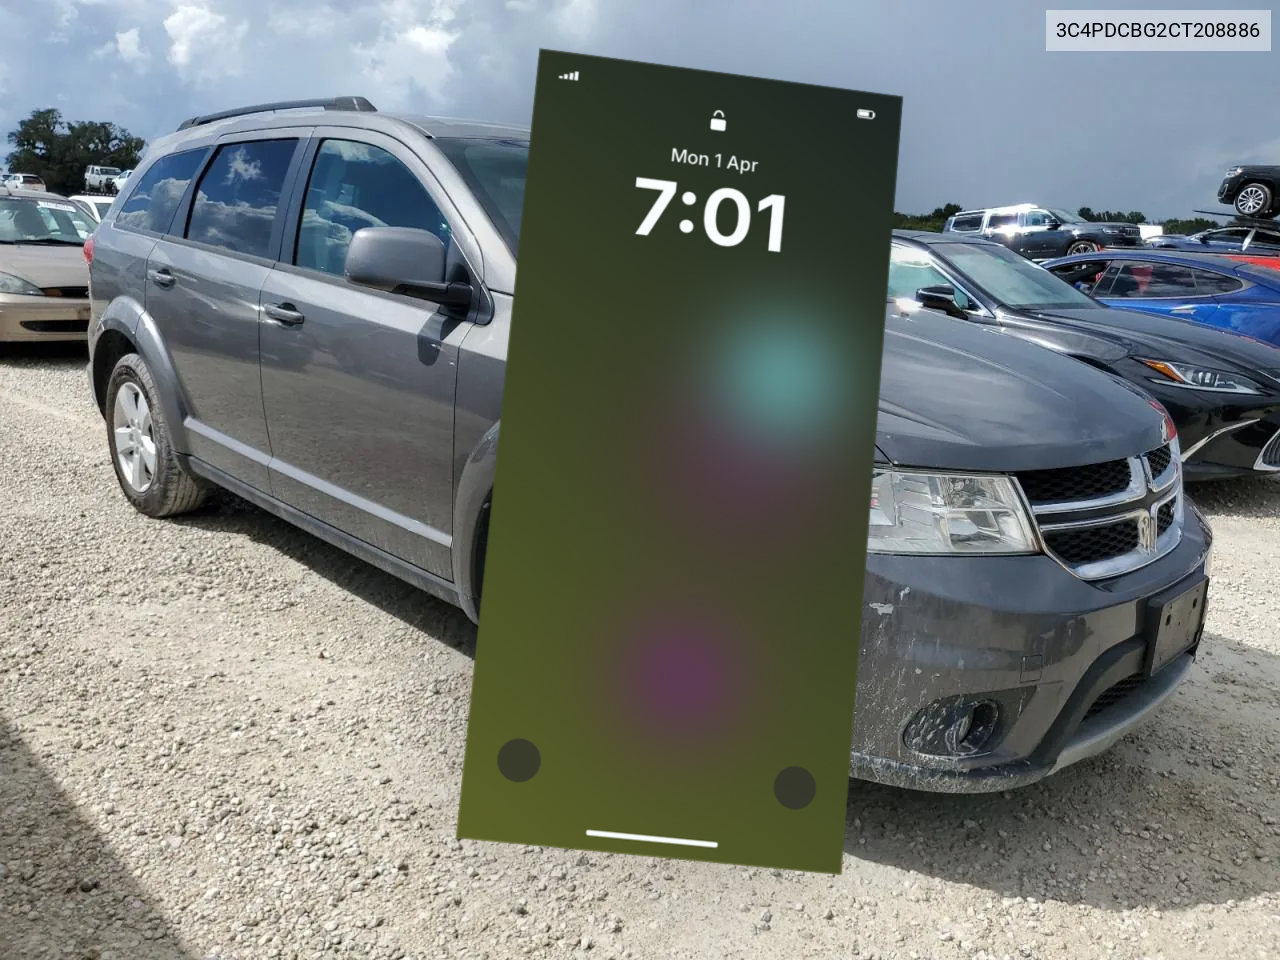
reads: 7,01
